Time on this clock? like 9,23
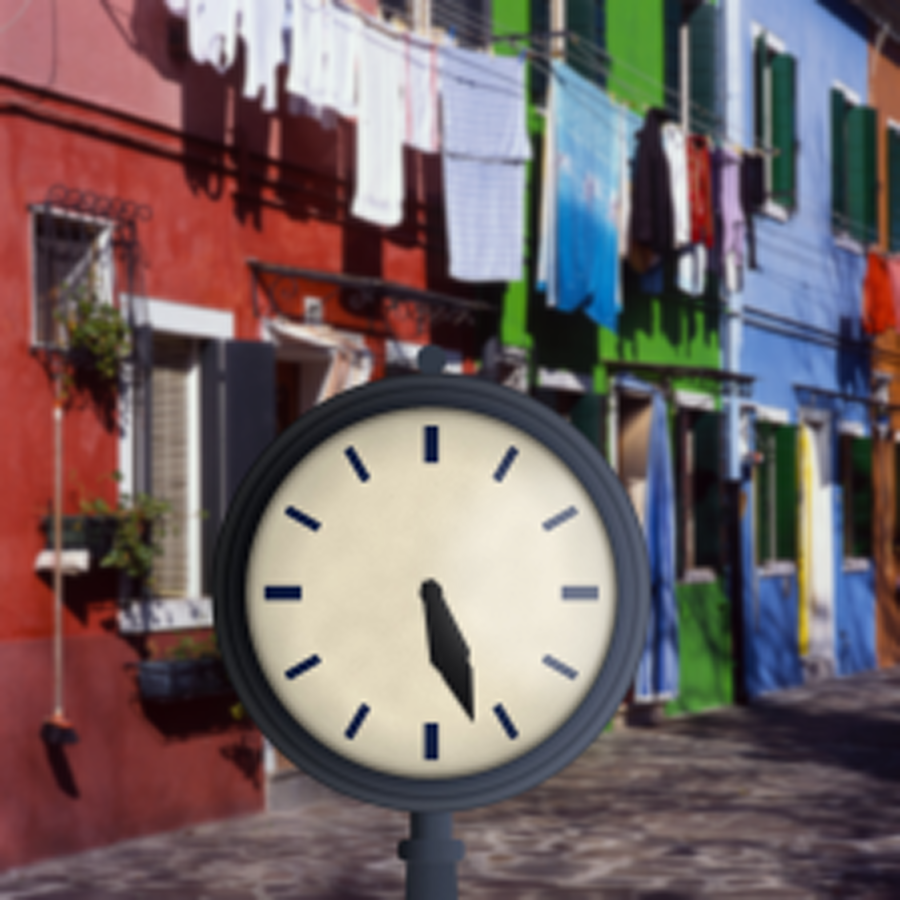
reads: 5,27
